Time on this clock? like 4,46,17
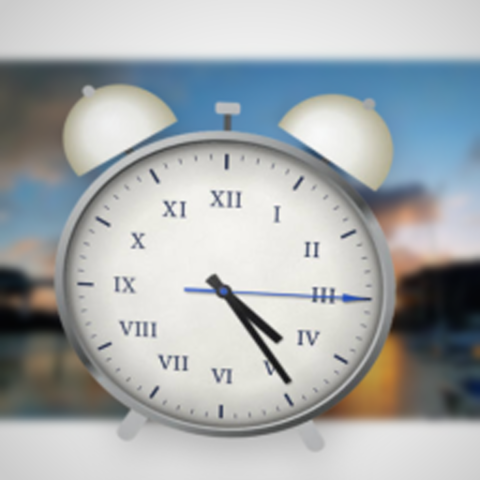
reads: 4,24,15
